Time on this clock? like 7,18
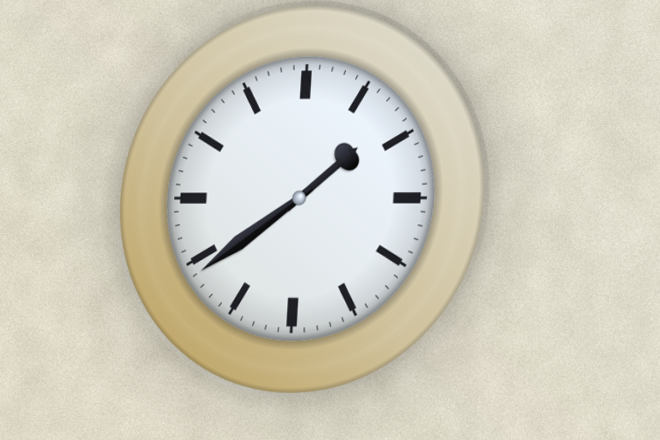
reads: 1,39
